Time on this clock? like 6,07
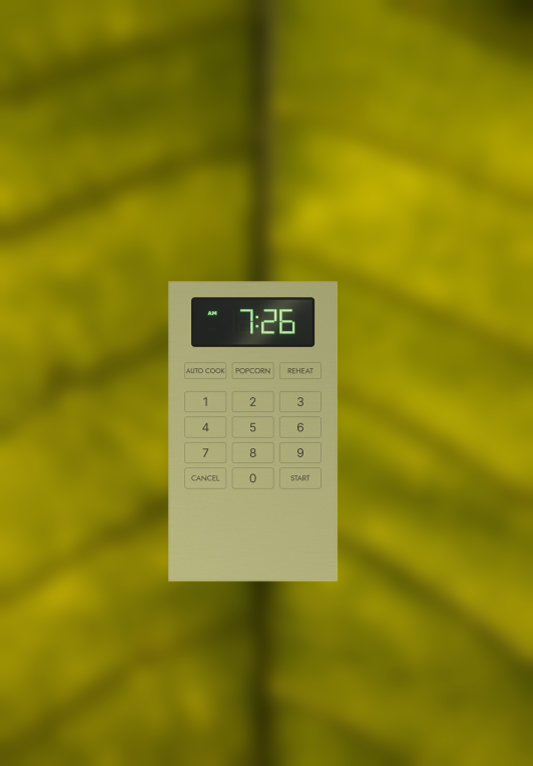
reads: 7,26
